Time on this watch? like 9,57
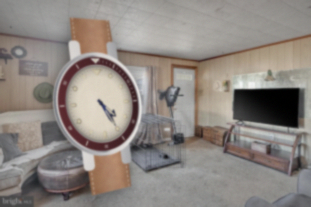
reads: 4,25
